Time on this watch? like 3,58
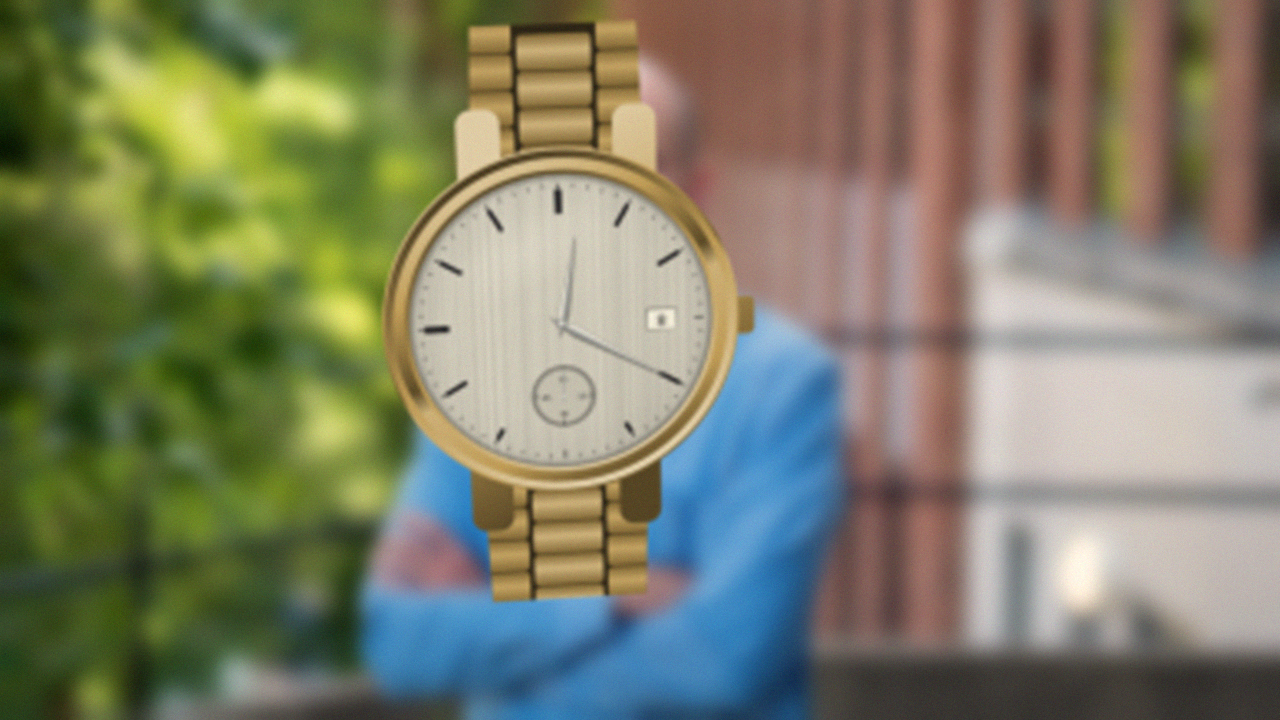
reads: 12,20
